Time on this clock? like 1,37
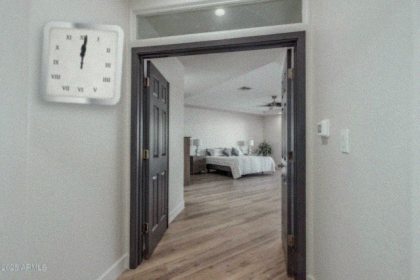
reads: 12,01
